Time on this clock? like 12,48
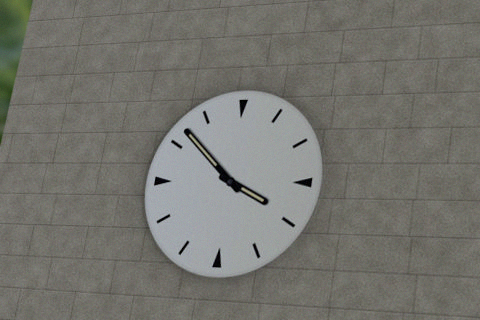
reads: 3,52
